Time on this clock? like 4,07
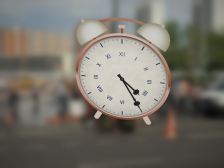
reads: 4,25
